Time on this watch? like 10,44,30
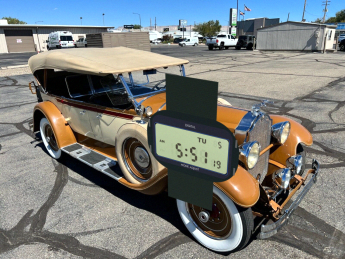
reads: 5,51,19
